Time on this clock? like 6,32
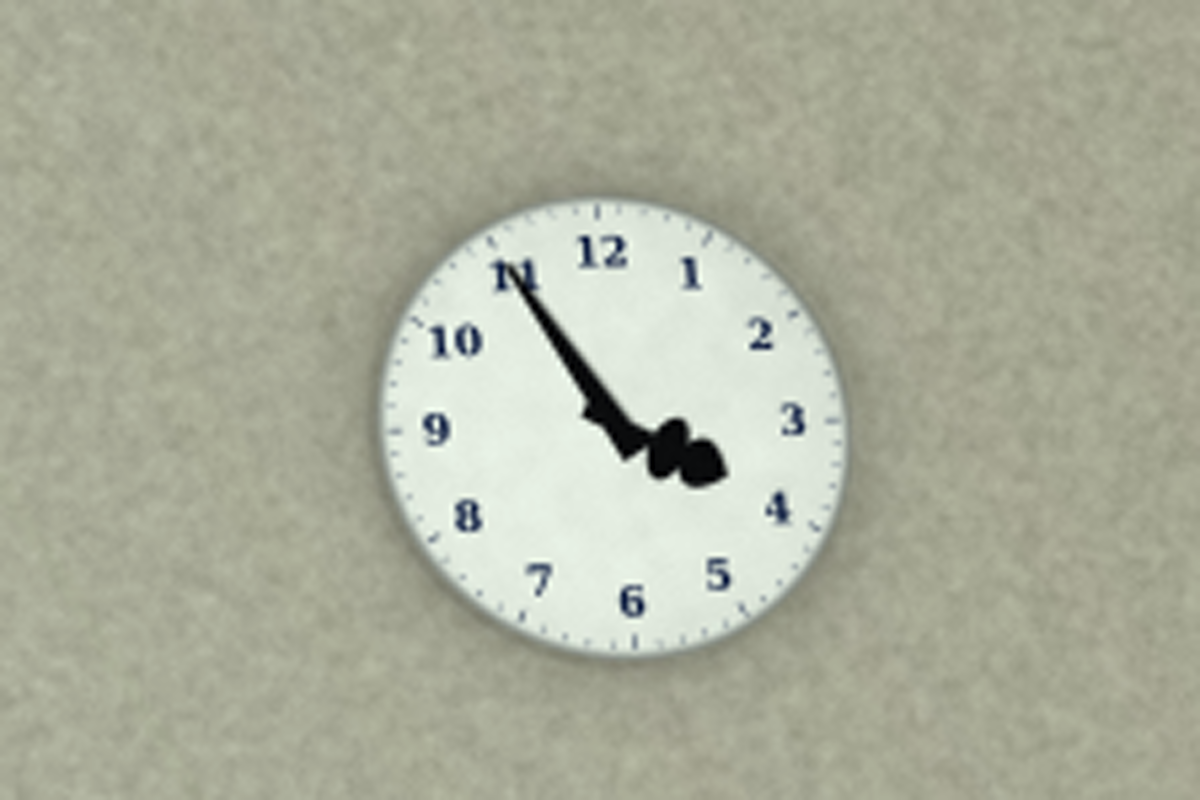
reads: 3,55
